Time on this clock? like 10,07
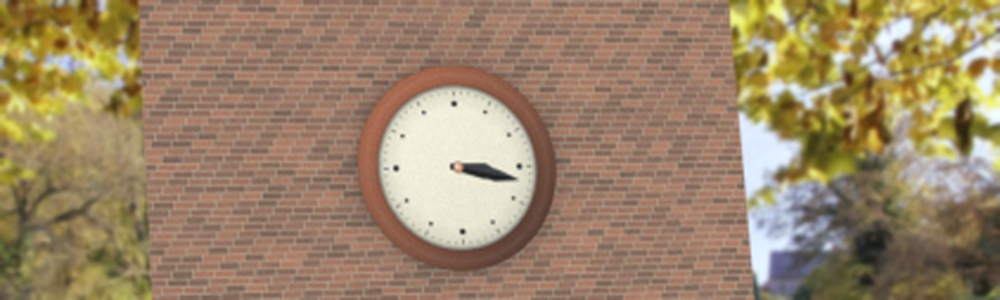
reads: 3,17
